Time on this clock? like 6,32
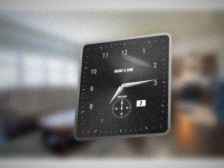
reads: 7,14
